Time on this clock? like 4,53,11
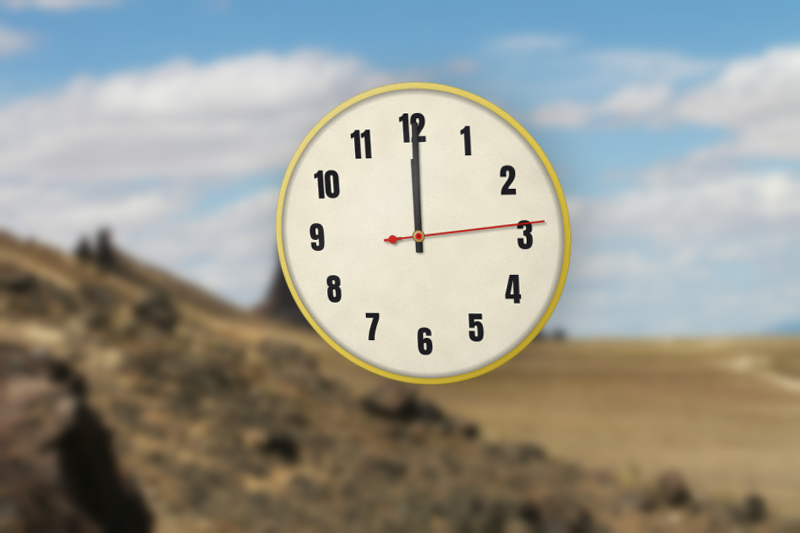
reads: 12,00,14
